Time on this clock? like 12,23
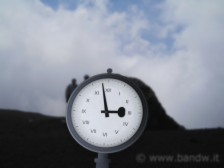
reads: 2,58
